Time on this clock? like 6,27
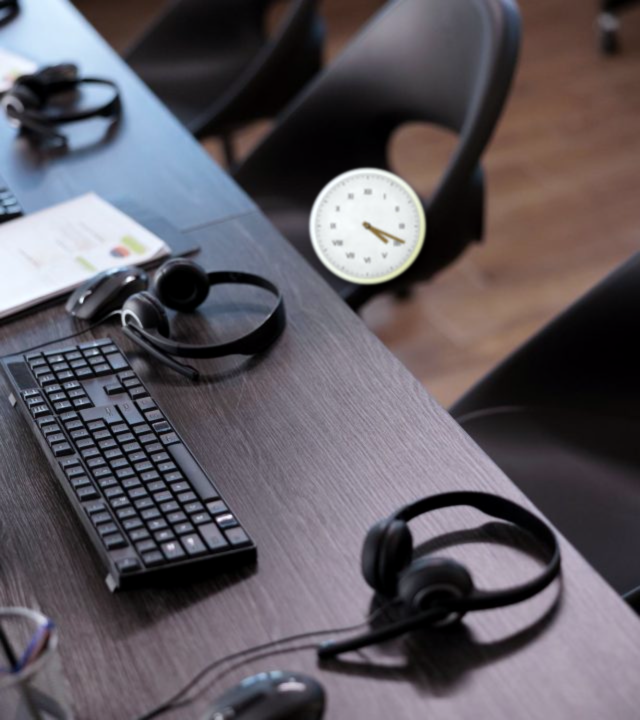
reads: 4,19
